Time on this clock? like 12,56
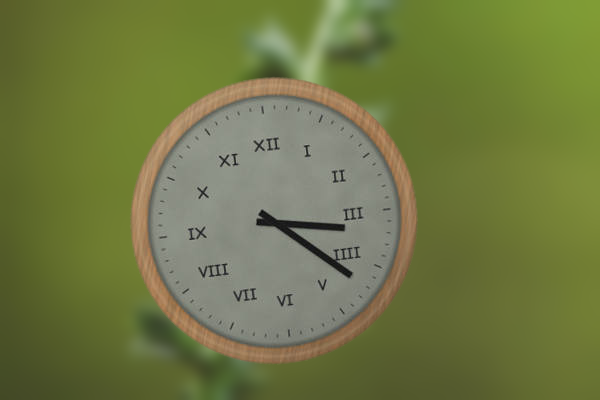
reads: 3,22
